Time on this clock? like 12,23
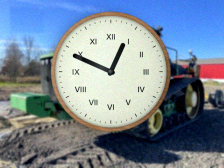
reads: 12,49
